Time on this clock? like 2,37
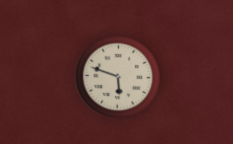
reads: 5,48
